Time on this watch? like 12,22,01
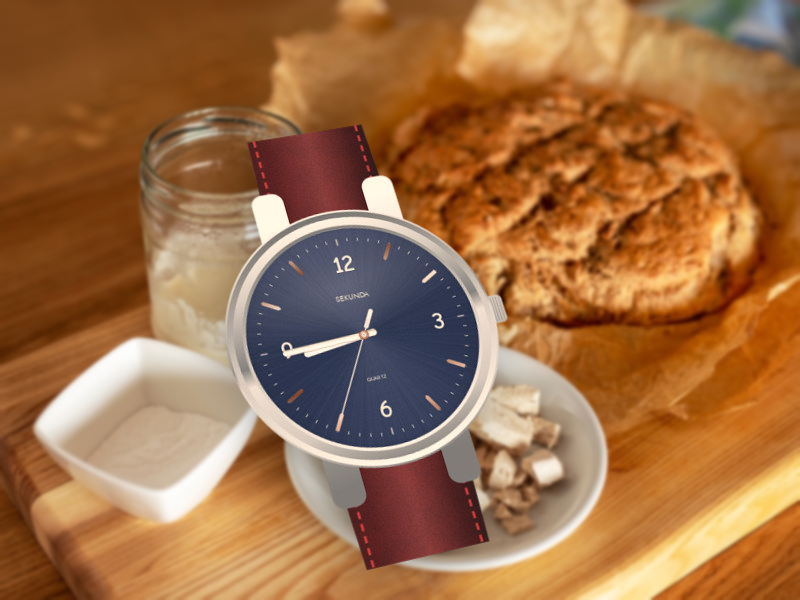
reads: 8,44,35
